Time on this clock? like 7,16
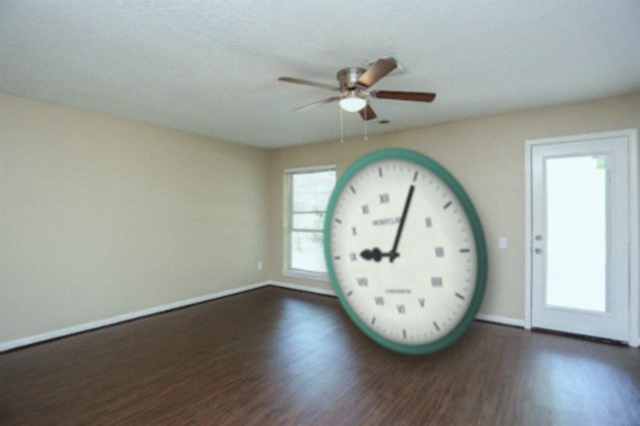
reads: 9,05
